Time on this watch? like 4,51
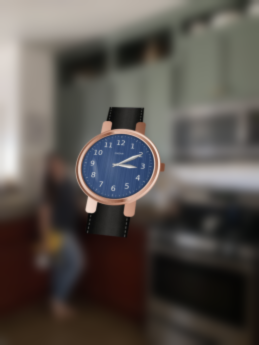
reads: 3,10
